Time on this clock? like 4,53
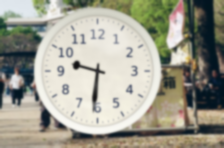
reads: 9,31
